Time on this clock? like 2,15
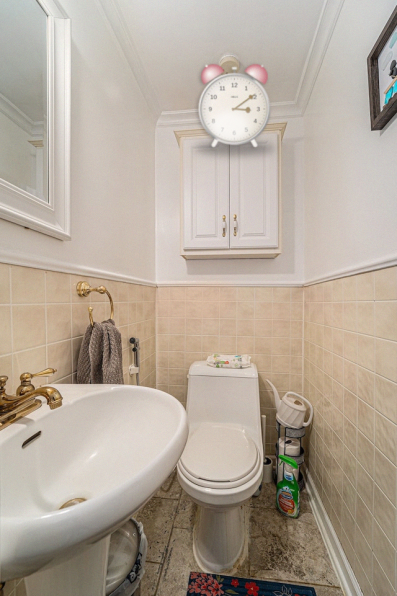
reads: 3,09
